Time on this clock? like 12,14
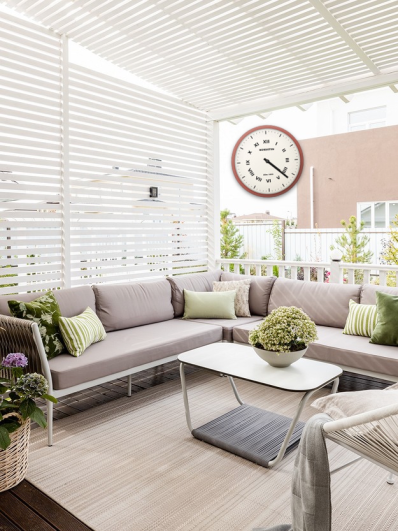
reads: 4,22
